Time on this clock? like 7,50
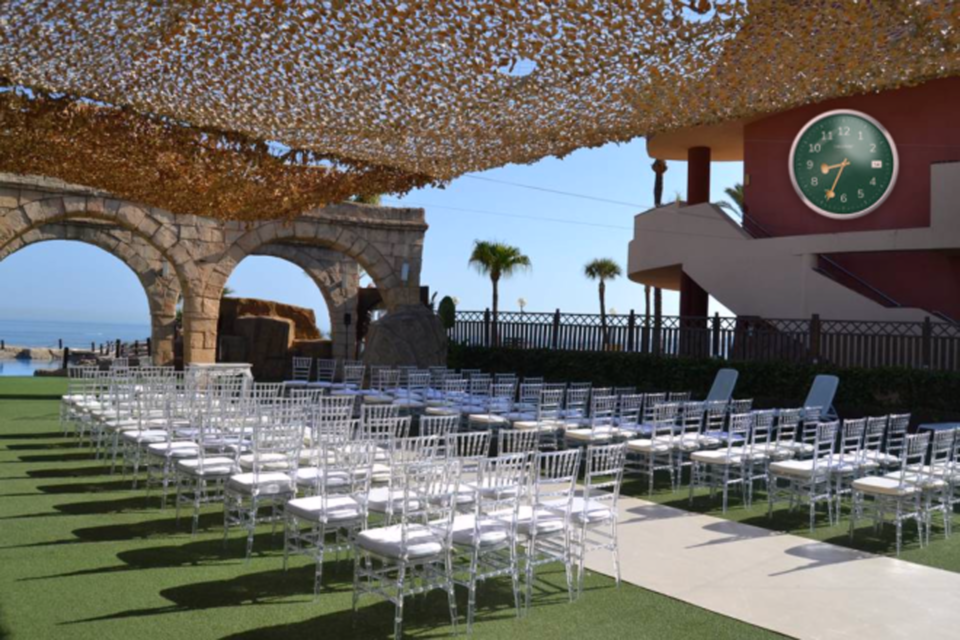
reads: 8,34
